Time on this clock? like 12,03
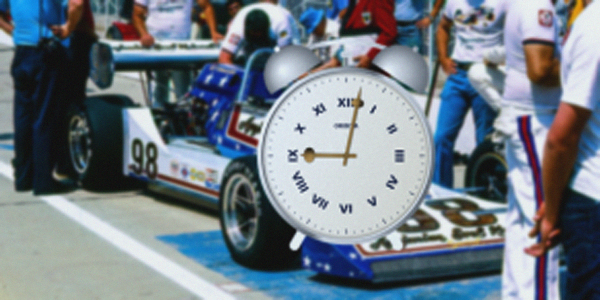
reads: 9,02
